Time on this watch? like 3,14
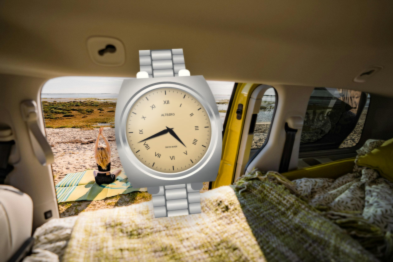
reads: 4,42
